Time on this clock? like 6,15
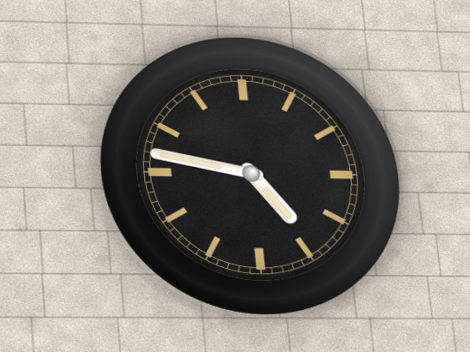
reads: 4,47
